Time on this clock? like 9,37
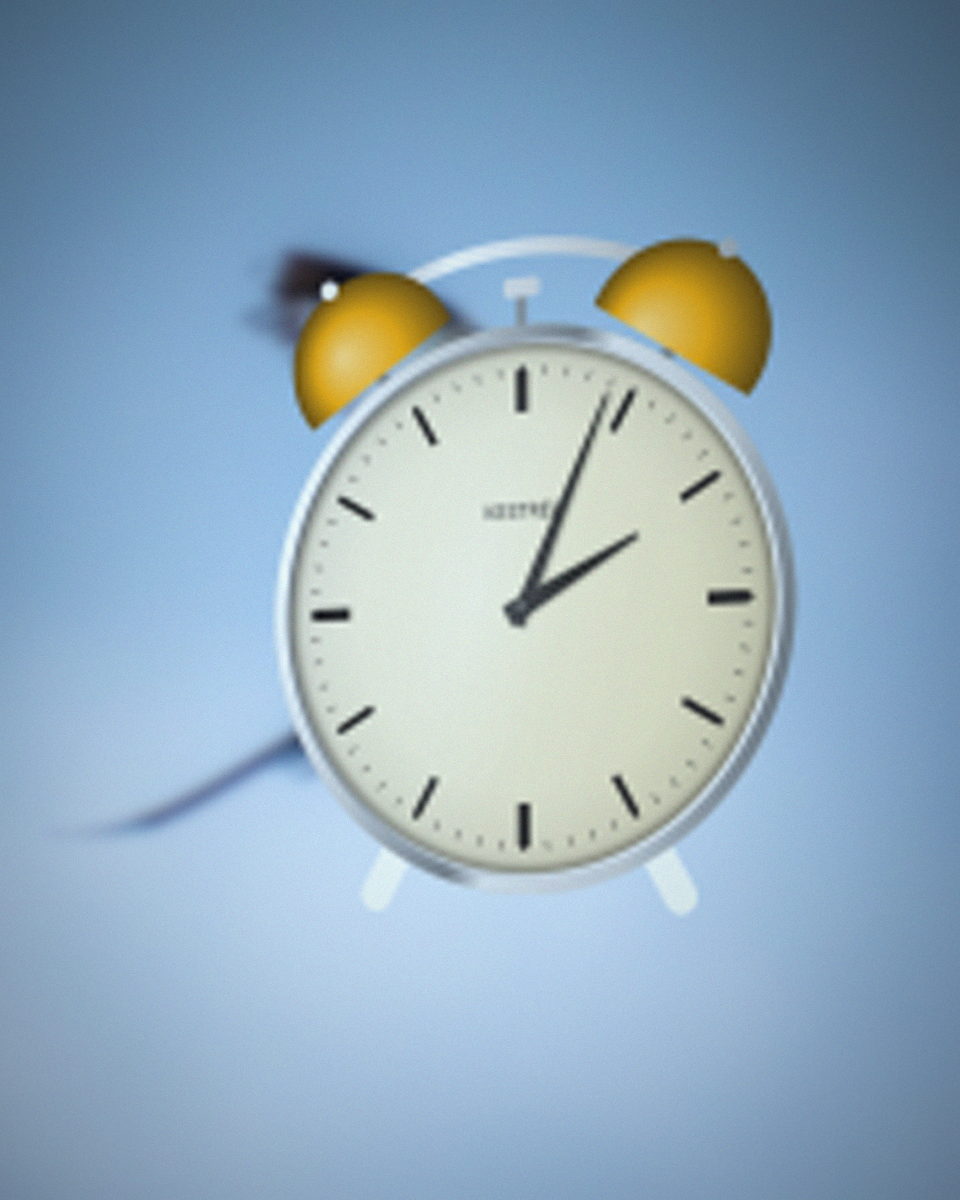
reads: 2,04
